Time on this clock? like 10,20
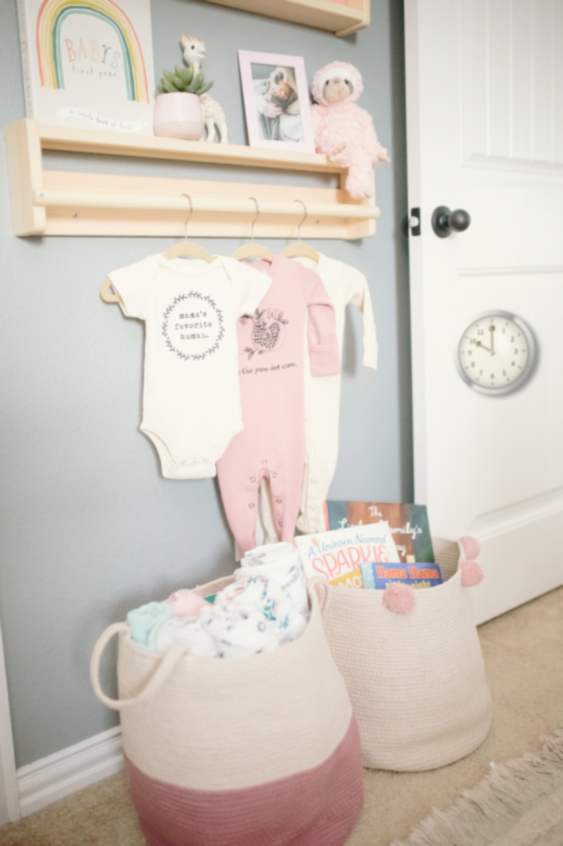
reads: 10,00
